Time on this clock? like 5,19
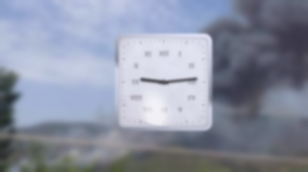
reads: 9,14
